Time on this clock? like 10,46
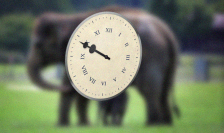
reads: 9,49
